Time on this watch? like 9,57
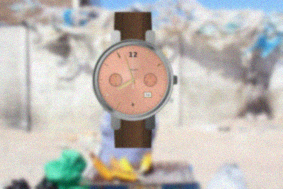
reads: 7,57
